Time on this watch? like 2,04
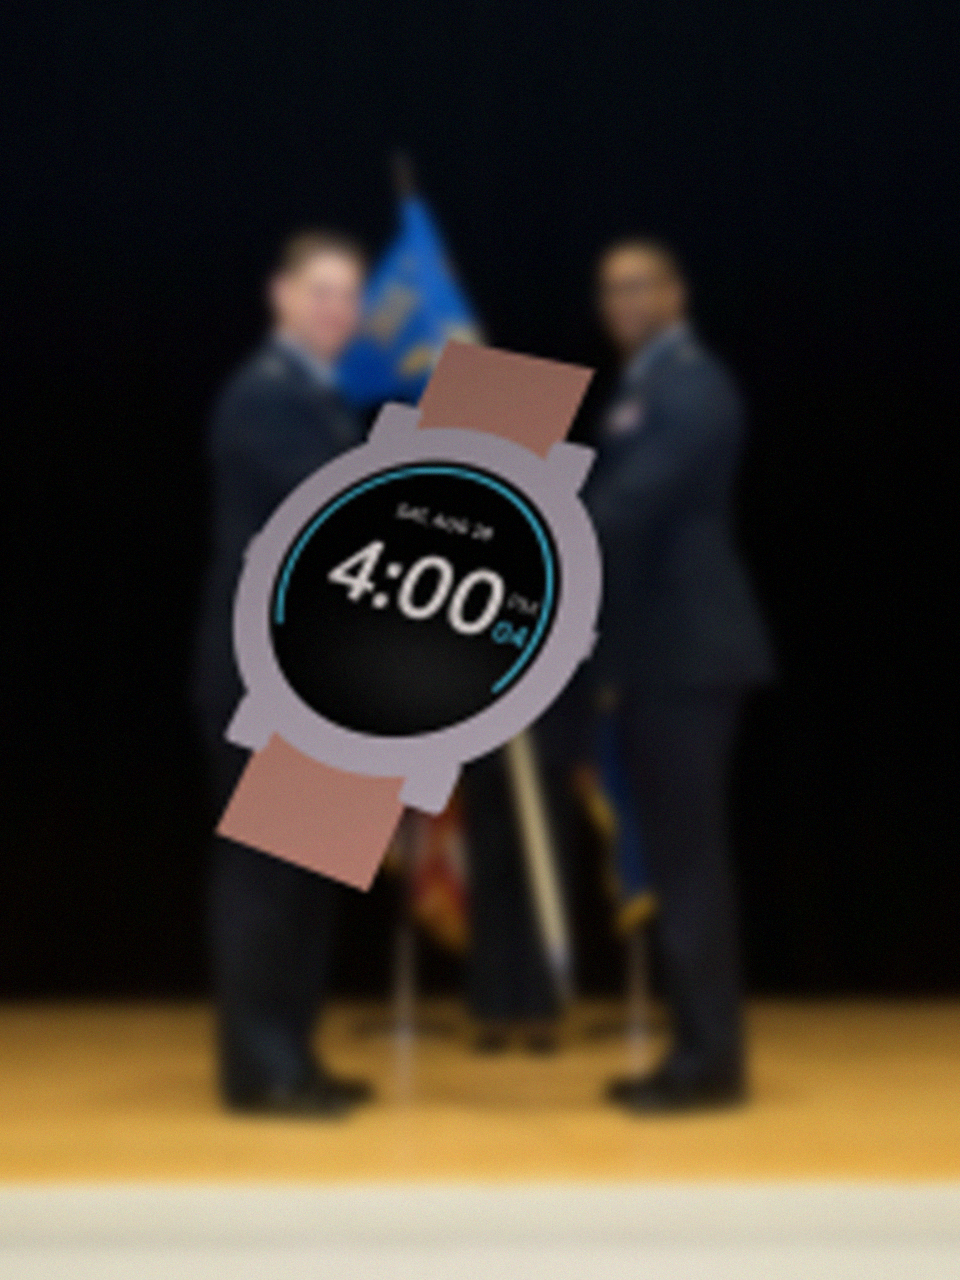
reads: 4,00
